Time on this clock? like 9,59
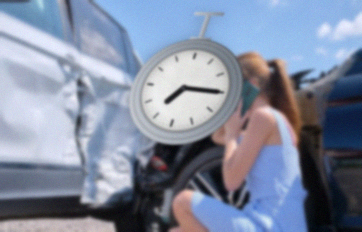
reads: 7,15
